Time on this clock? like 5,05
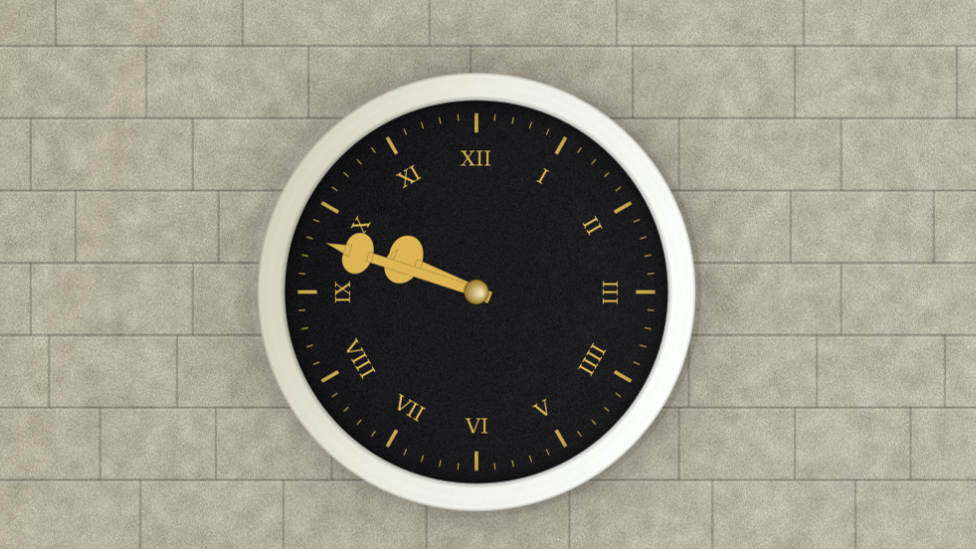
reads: 9,48
